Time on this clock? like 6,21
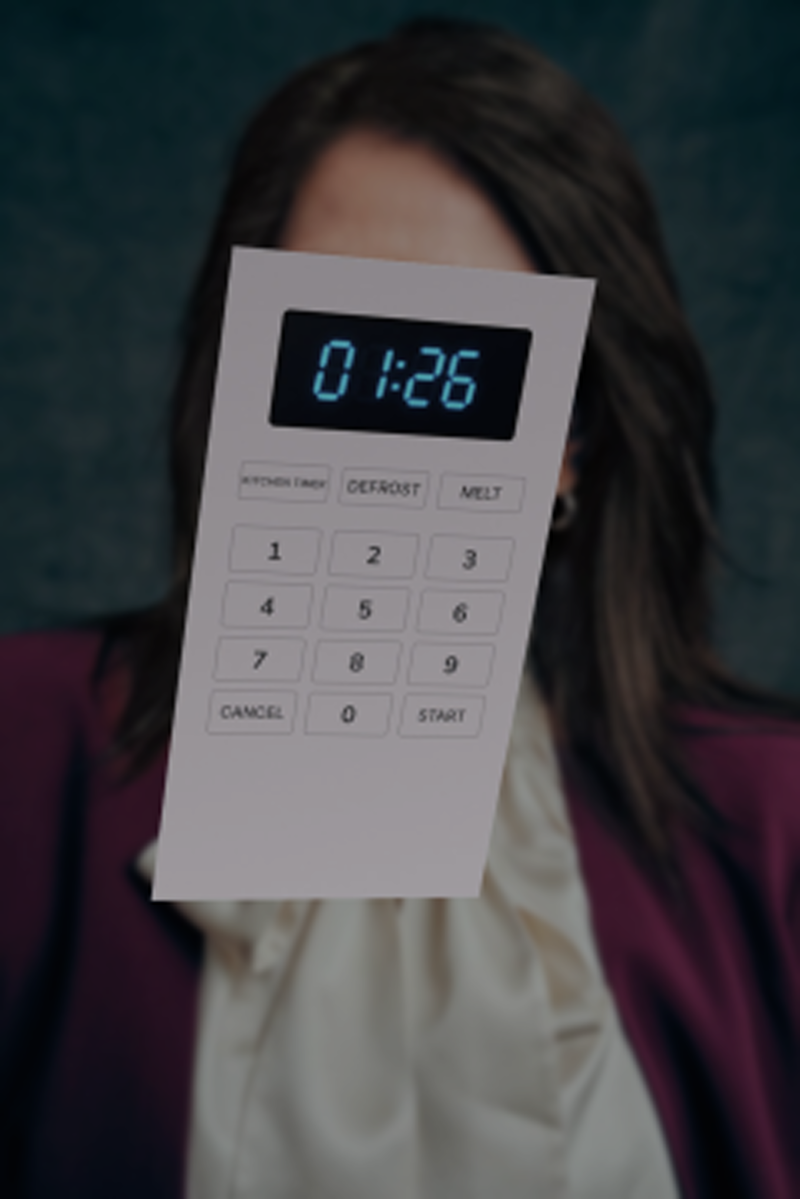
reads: 1,26
